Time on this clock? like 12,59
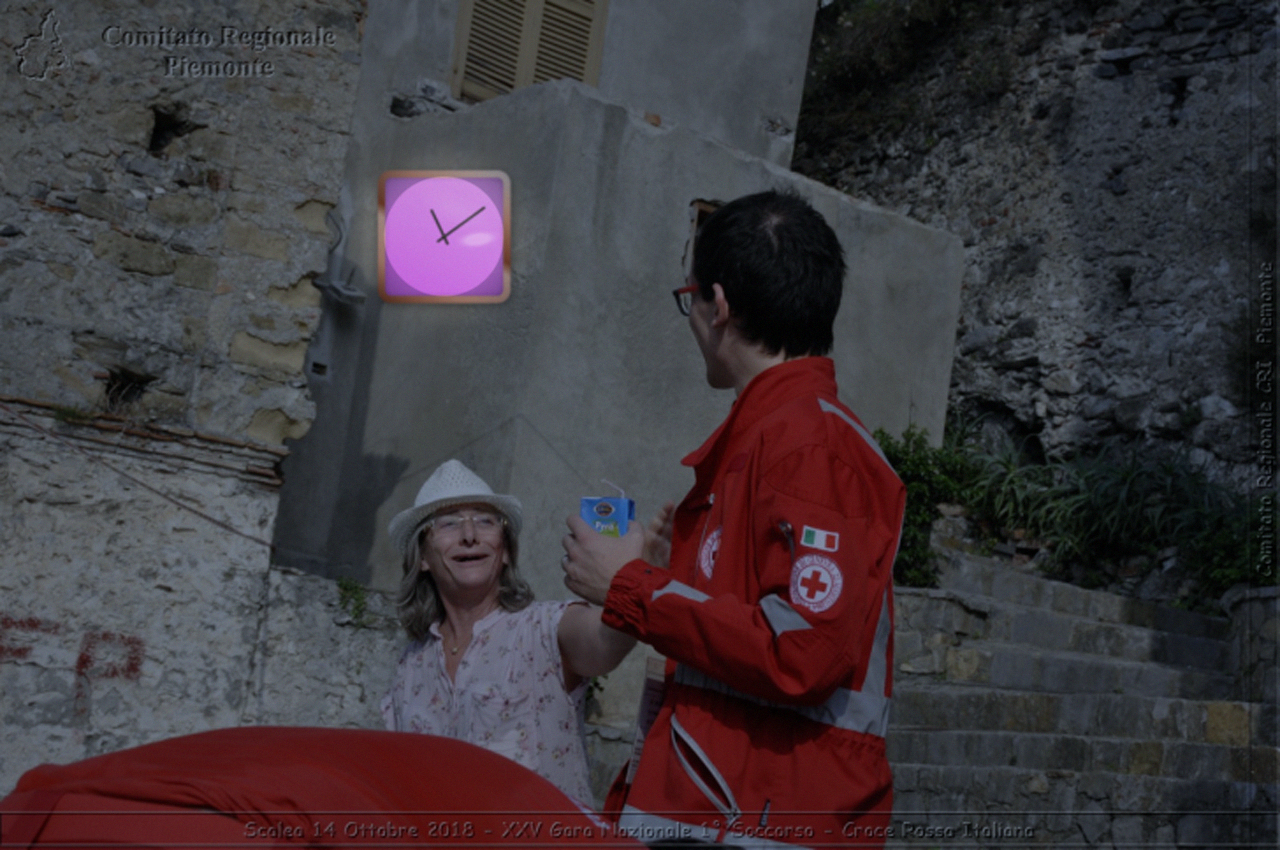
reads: 11,09
